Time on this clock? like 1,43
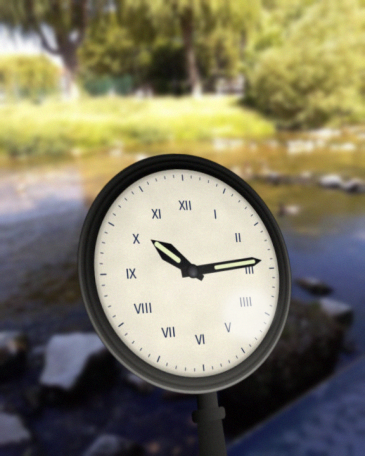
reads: 10,14
